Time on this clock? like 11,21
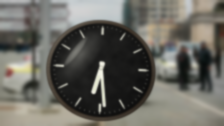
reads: 6,29
